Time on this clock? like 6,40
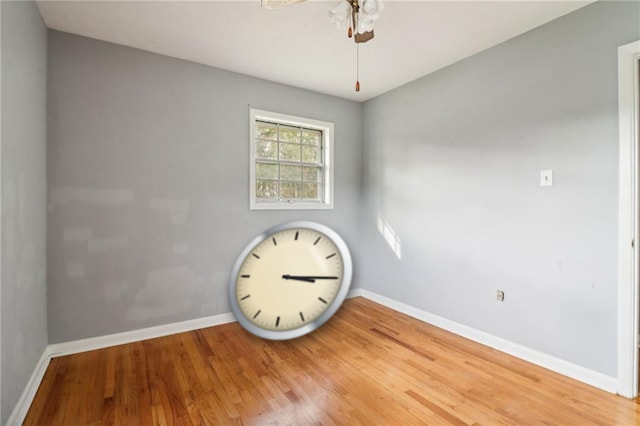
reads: 3,15
